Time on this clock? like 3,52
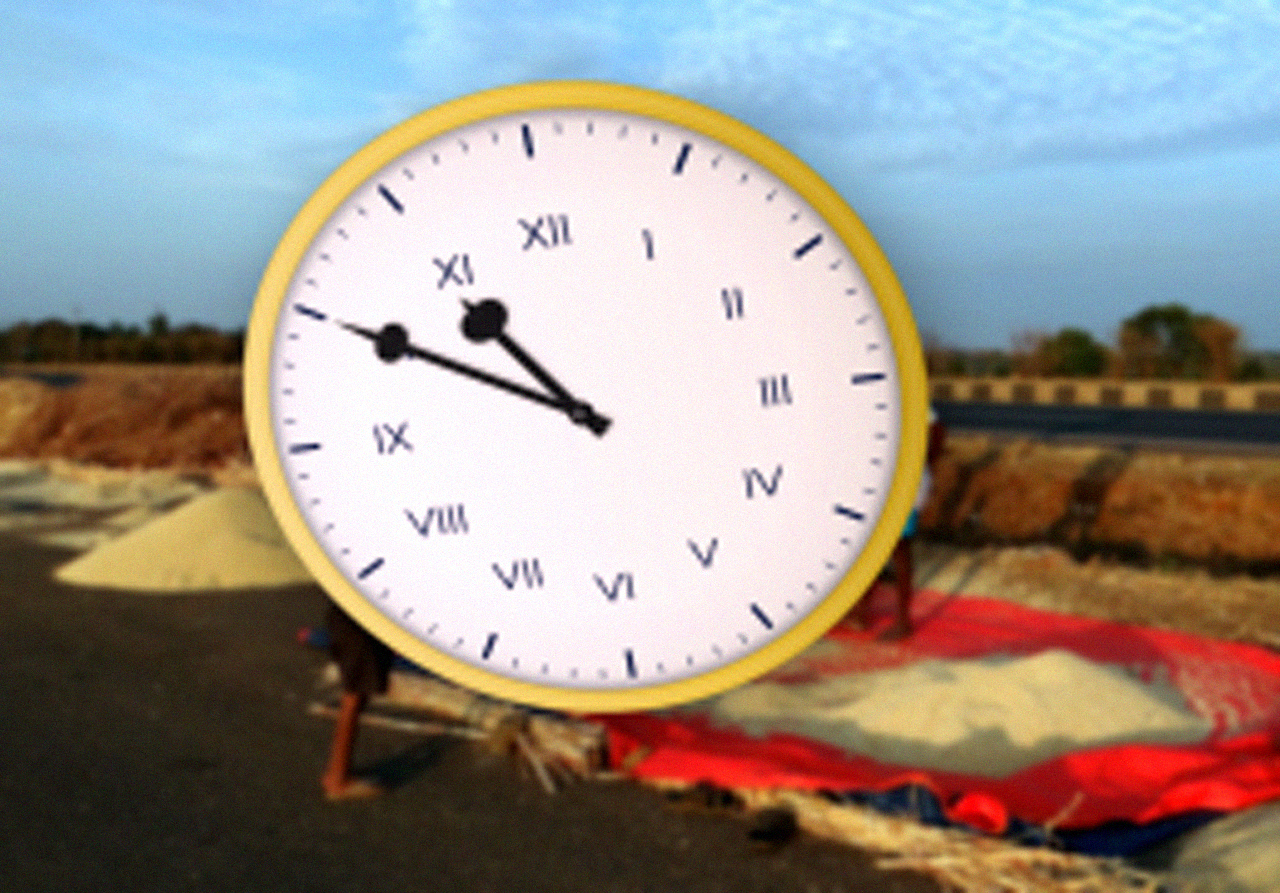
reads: 10,50
